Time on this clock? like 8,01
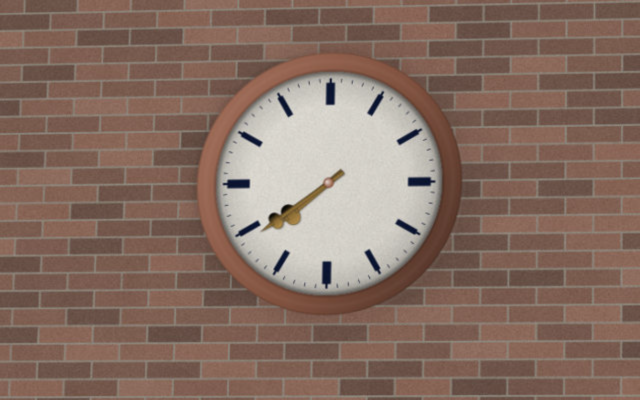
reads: 7,39
